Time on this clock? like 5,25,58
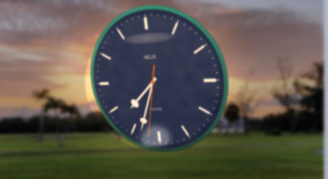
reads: 7,33,32
